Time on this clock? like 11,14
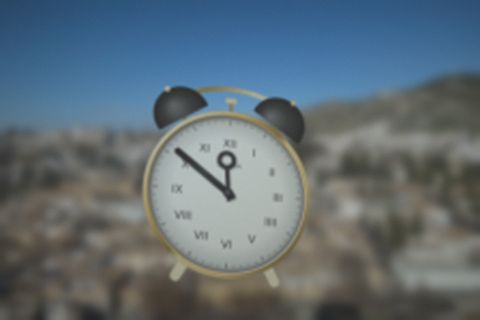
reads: 11,51
